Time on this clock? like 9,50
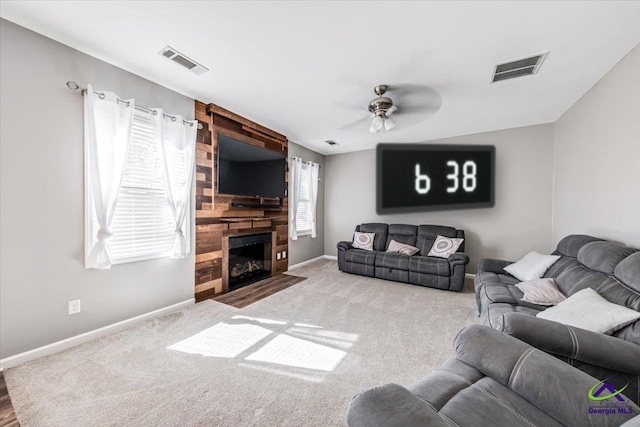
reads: 6,38
